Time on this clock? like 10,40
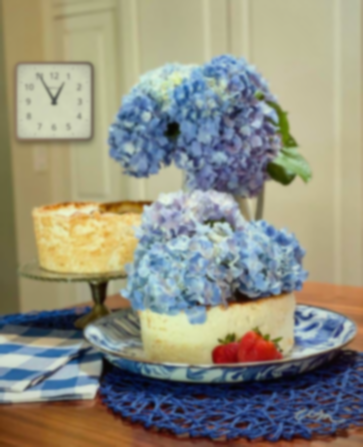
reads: 12,55
